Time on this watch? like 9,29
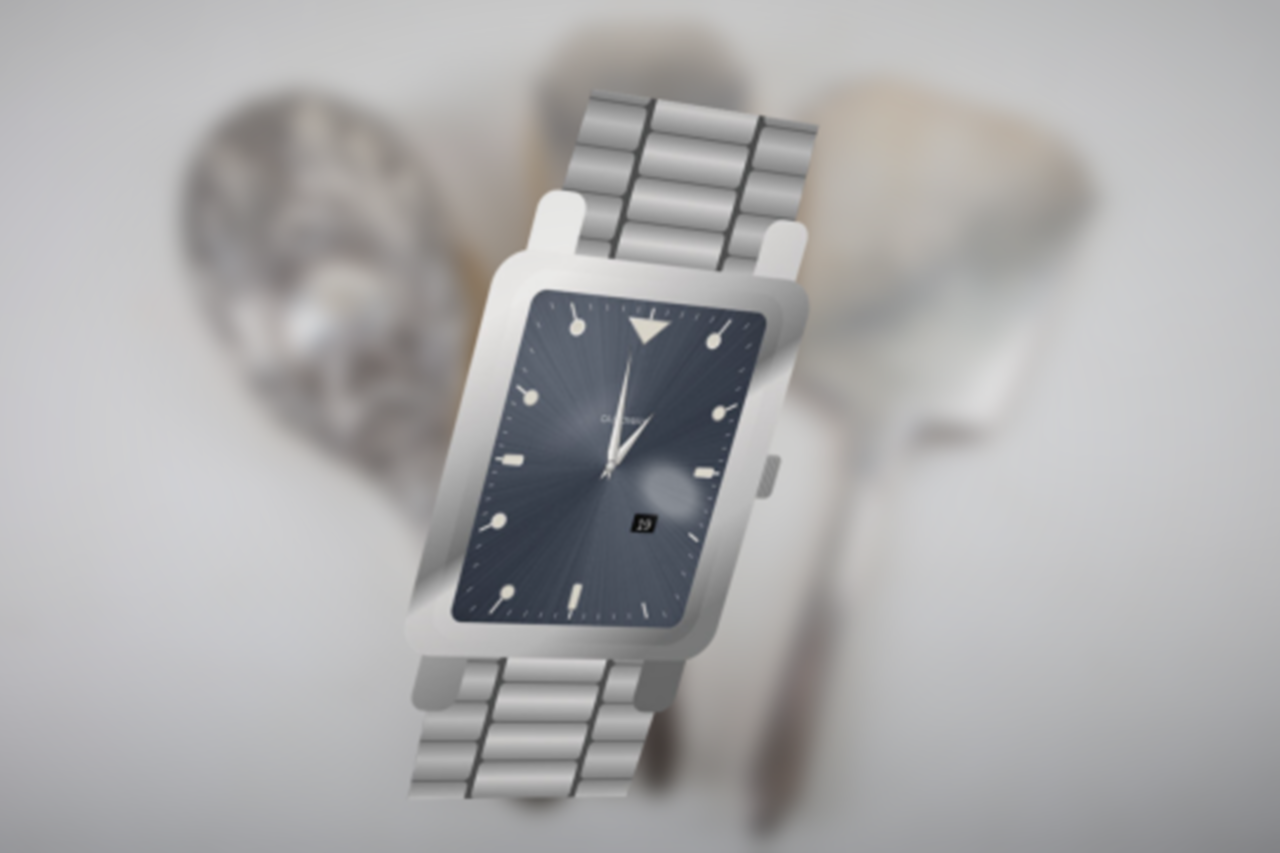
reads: 12,59
